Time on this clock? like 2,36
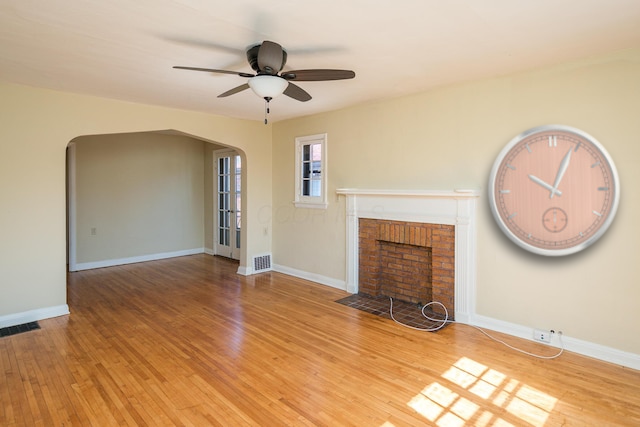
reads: 10,04
